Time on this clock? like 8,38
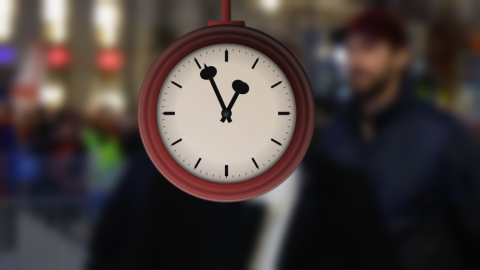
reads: 12,56
